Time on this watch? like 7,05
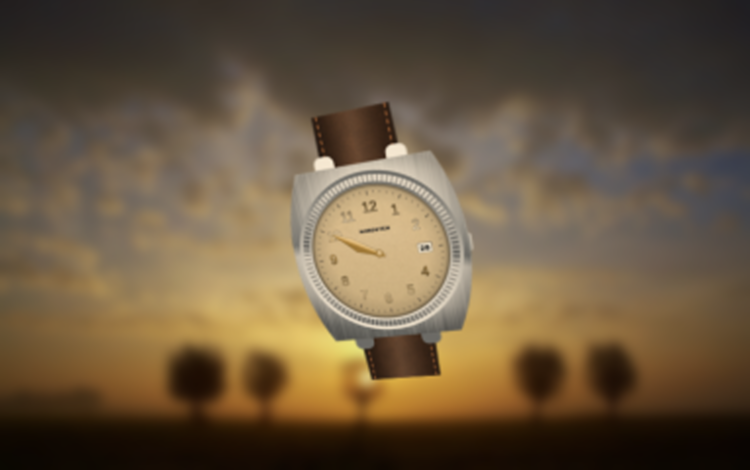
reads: 9,50
